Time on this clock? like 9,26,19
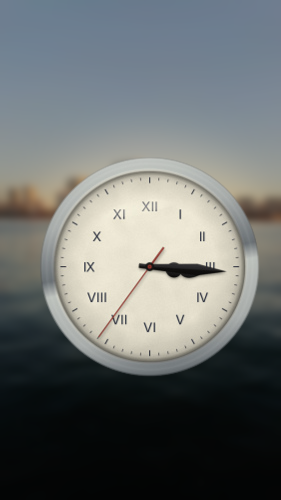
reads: 3,15,36
